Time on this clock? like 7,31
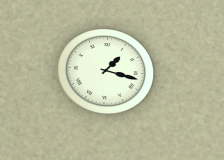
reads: 1,17
